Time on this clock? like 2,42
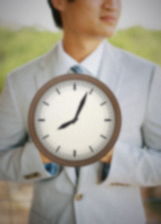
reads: 8,04
